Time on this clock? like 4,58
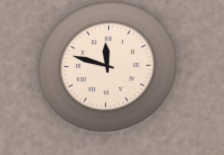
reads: 11,48
